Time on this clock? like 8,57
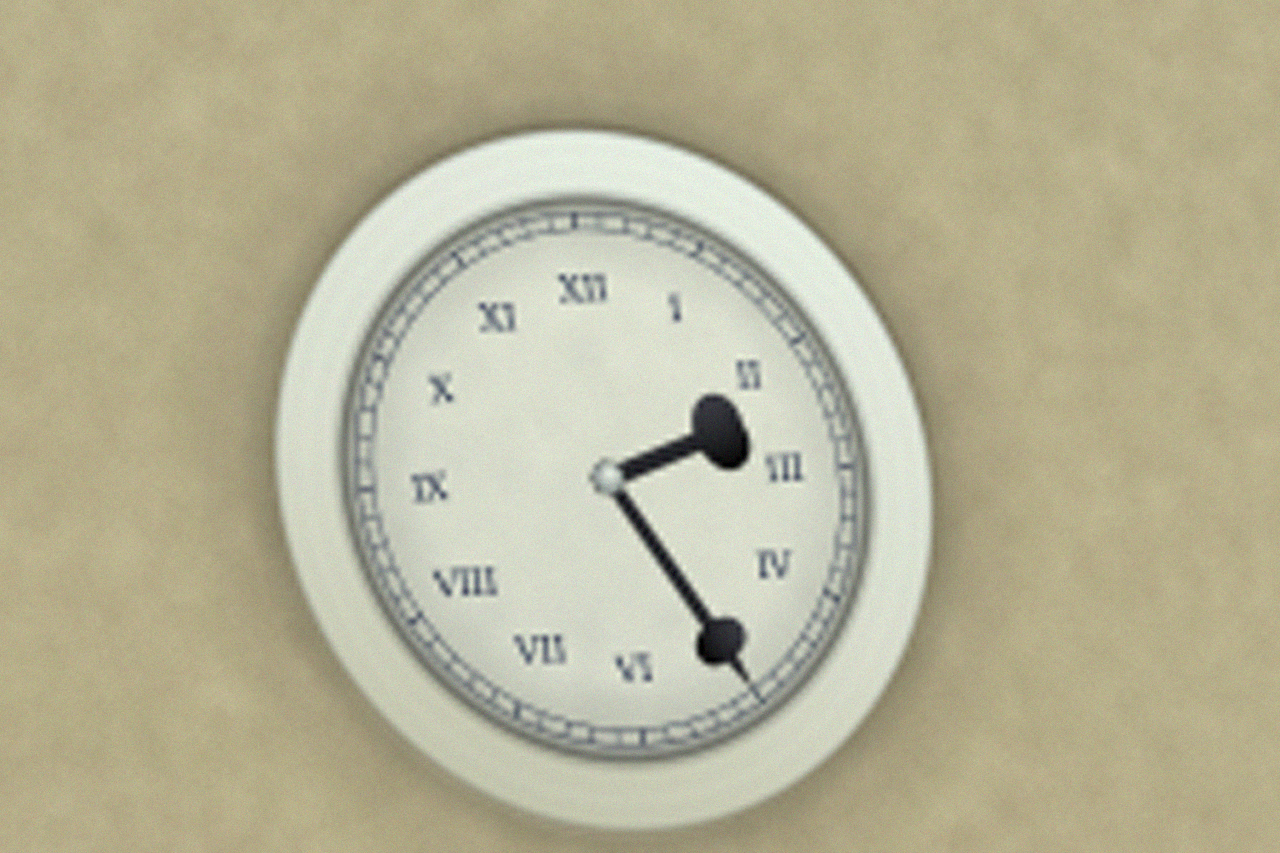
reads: 2,25
